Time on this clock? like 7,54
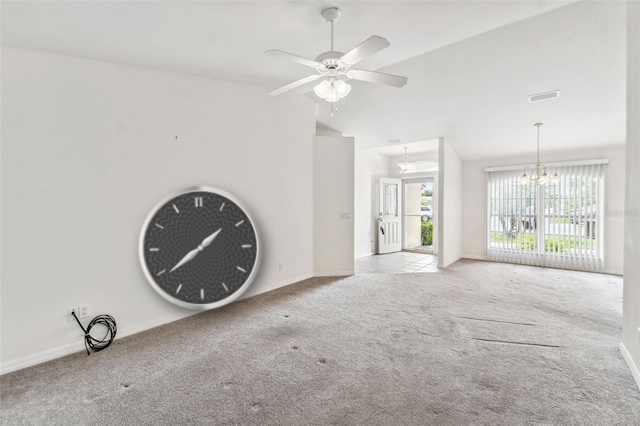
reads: 1,39
